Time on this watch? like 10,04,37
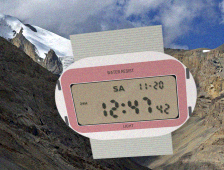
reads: 12,47,42
